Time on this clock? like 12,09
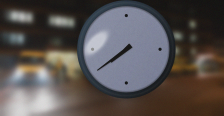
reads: 7,39
